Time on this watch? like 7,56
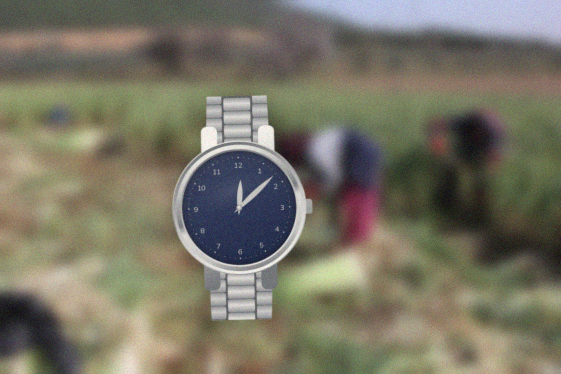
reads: 12,08
